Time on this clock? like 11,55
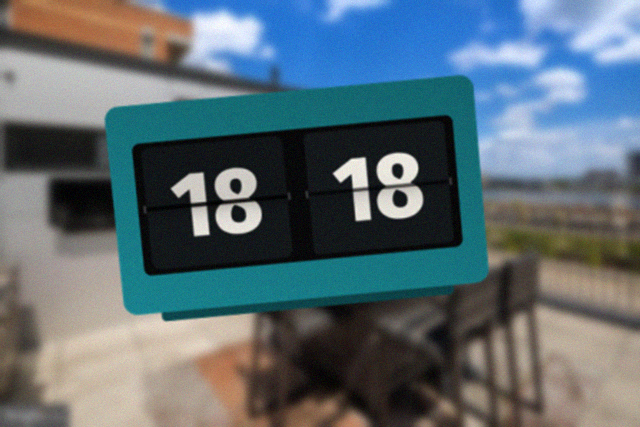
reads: 18,18
